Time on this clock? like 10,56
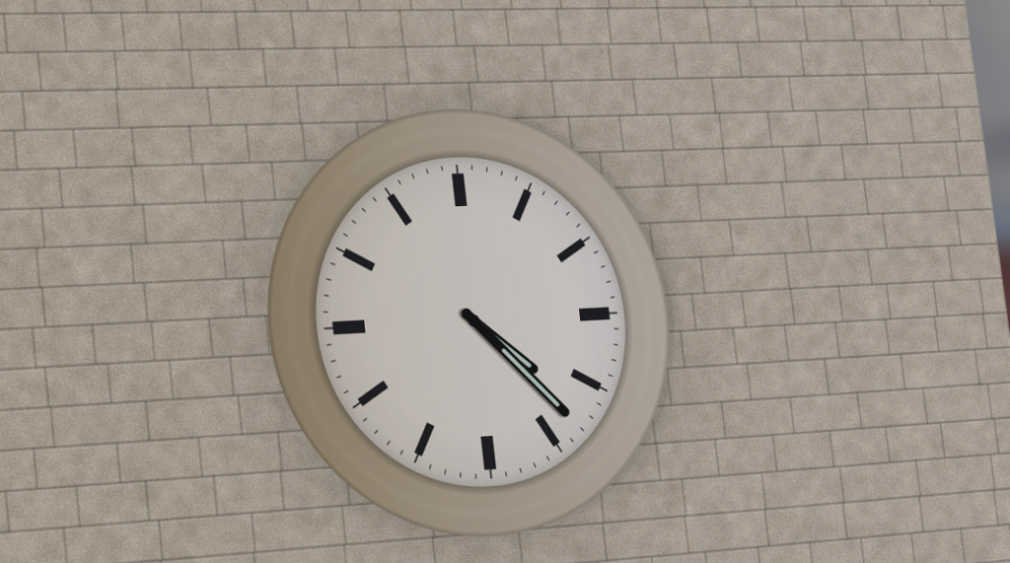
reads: 4,23
